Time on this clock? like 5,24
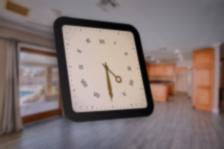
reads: 4,30
